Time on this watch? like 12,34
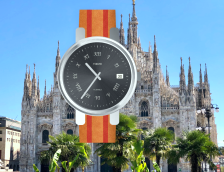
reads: 10,36
